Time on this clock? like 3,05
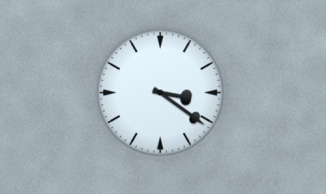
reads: 3,21
